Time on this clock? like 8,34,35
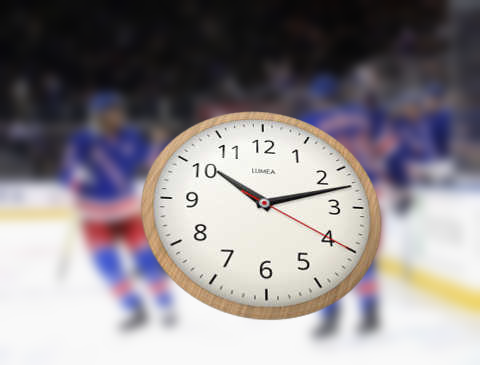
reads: 10,12,20
